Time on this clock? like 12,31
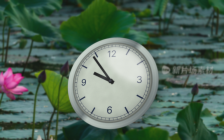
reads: 9,54
